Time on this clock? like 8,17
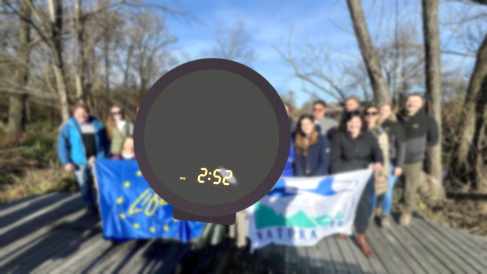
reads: 2,52
